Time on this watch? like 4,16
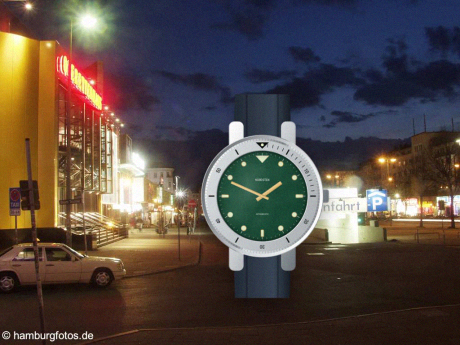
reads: 1,49
